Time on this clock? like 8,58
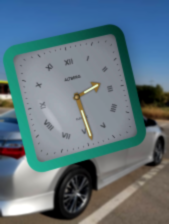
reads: 2,29
